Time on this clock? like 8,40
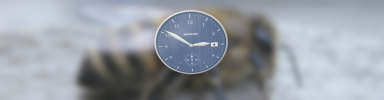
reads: 2,51
